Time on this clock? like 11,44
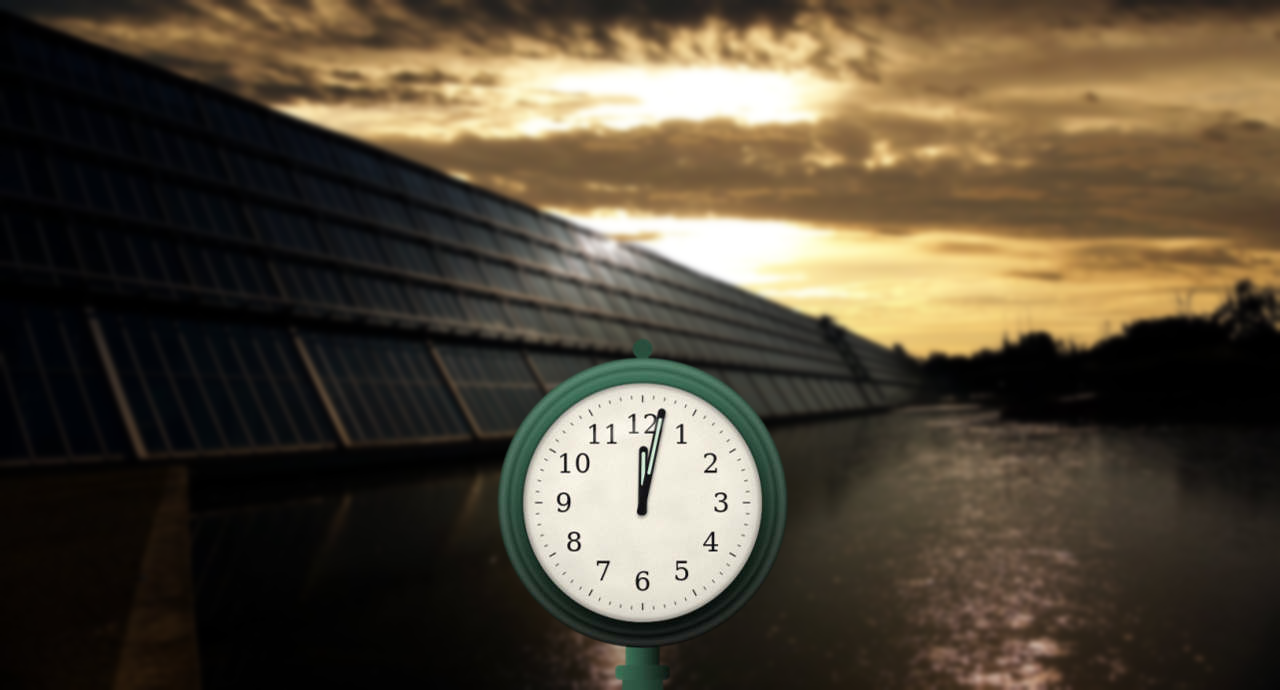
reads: 12,02
